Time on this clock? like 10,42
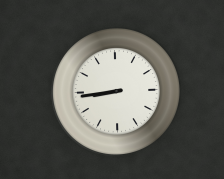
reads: 8,44
